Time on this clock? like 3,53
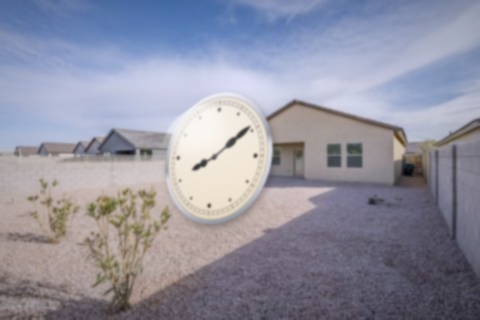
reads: 8,09
